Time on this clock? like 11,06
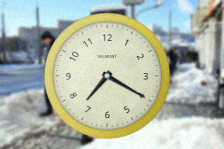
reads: 7,20
